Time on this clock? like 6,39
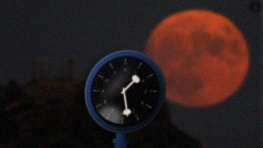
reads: 1,28
